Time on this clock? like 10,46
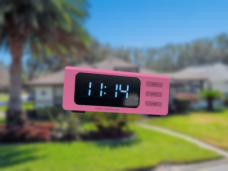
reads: 11,14
